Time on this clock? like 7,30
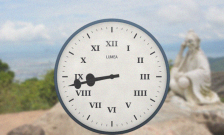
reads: 8,43
